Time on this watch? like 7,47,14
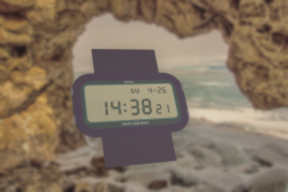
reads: 14,38,21
